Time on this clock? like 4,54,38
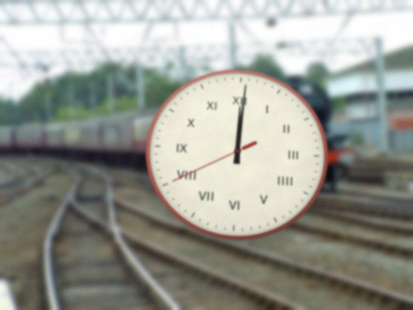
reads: 12,00,40
